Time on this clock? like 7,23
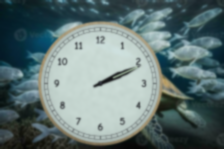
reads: 2,11
